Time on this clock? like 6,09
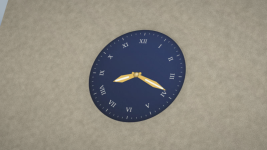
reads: 8,19
